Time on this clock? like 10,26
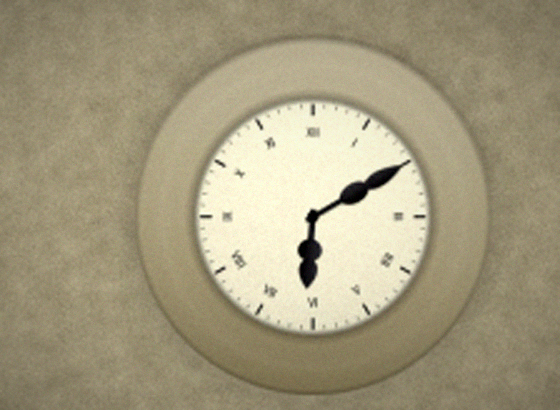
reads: 6,10
